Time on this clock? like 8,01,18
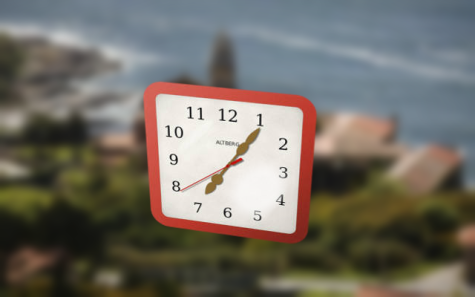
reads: 7,05,39
